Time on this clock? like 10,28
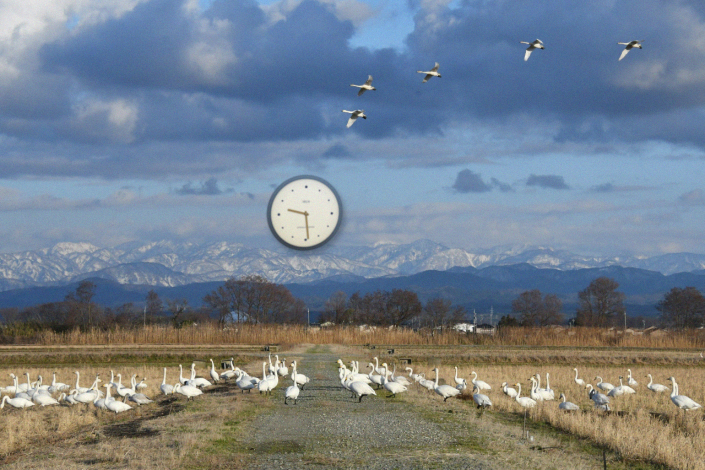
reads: 9,29
